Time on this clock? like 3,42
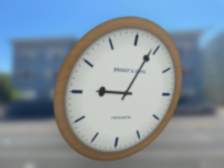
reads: 9,04
